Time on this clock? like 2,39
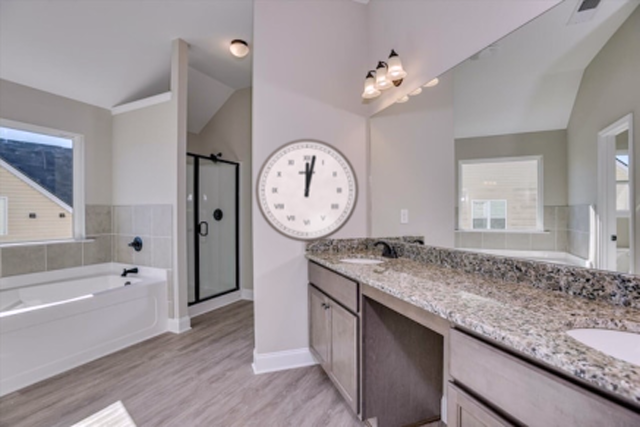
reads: 12,02
